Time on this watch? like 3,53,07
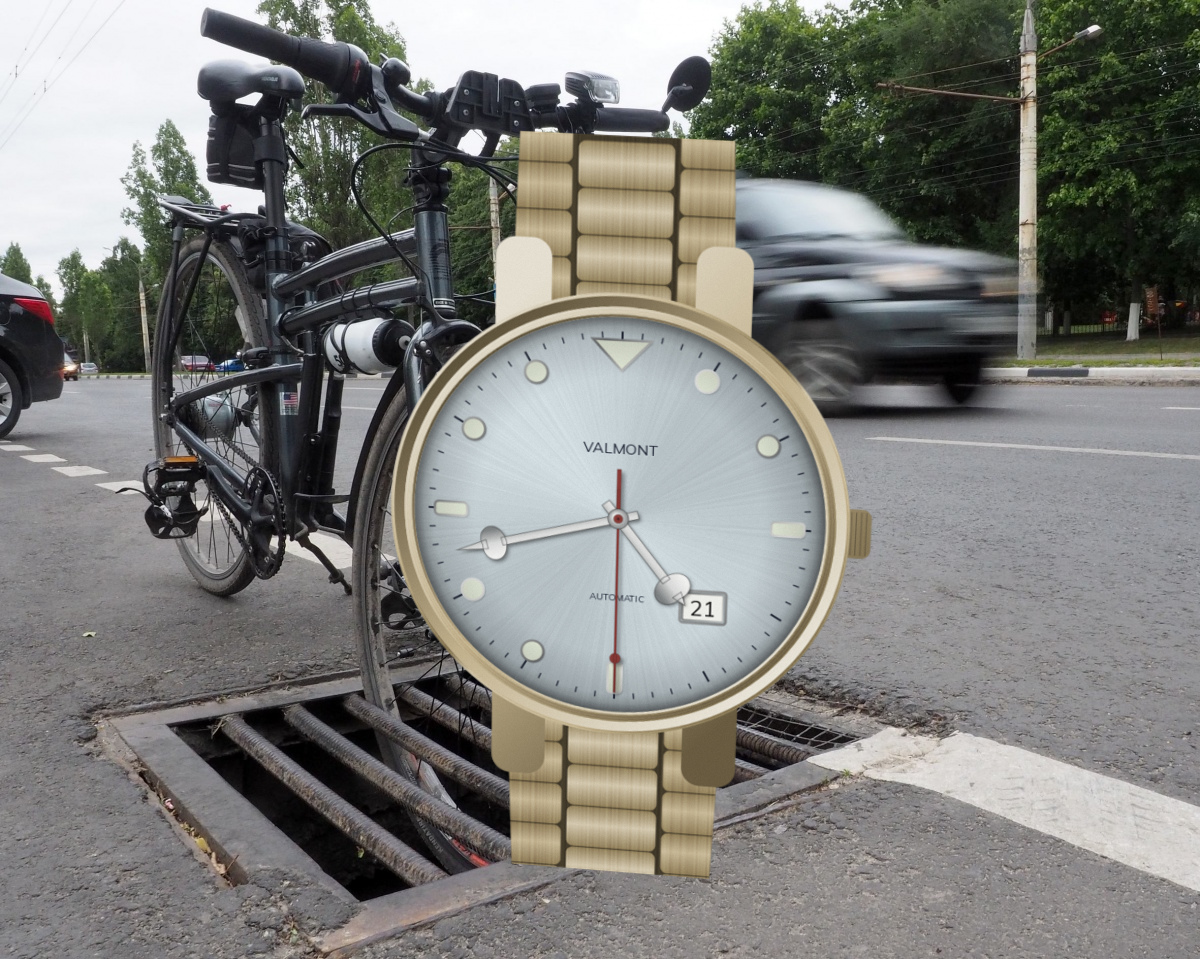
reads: 4,42,30
